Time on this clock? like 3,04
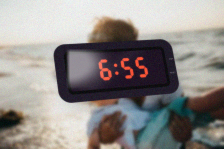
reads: 6,55
